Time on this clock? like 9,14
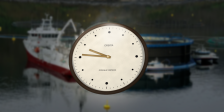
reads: 9,46
